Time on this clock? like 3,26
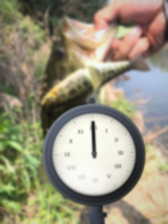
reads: 12,00
